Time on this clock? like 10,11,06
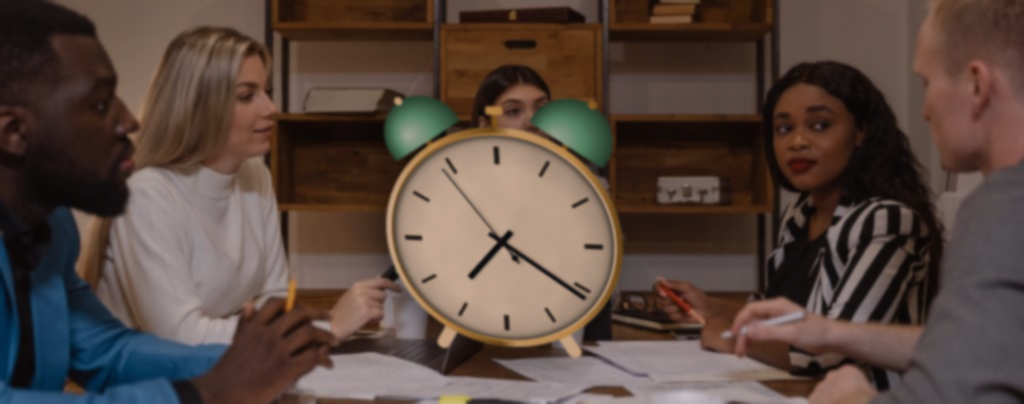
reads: 7,20,54
